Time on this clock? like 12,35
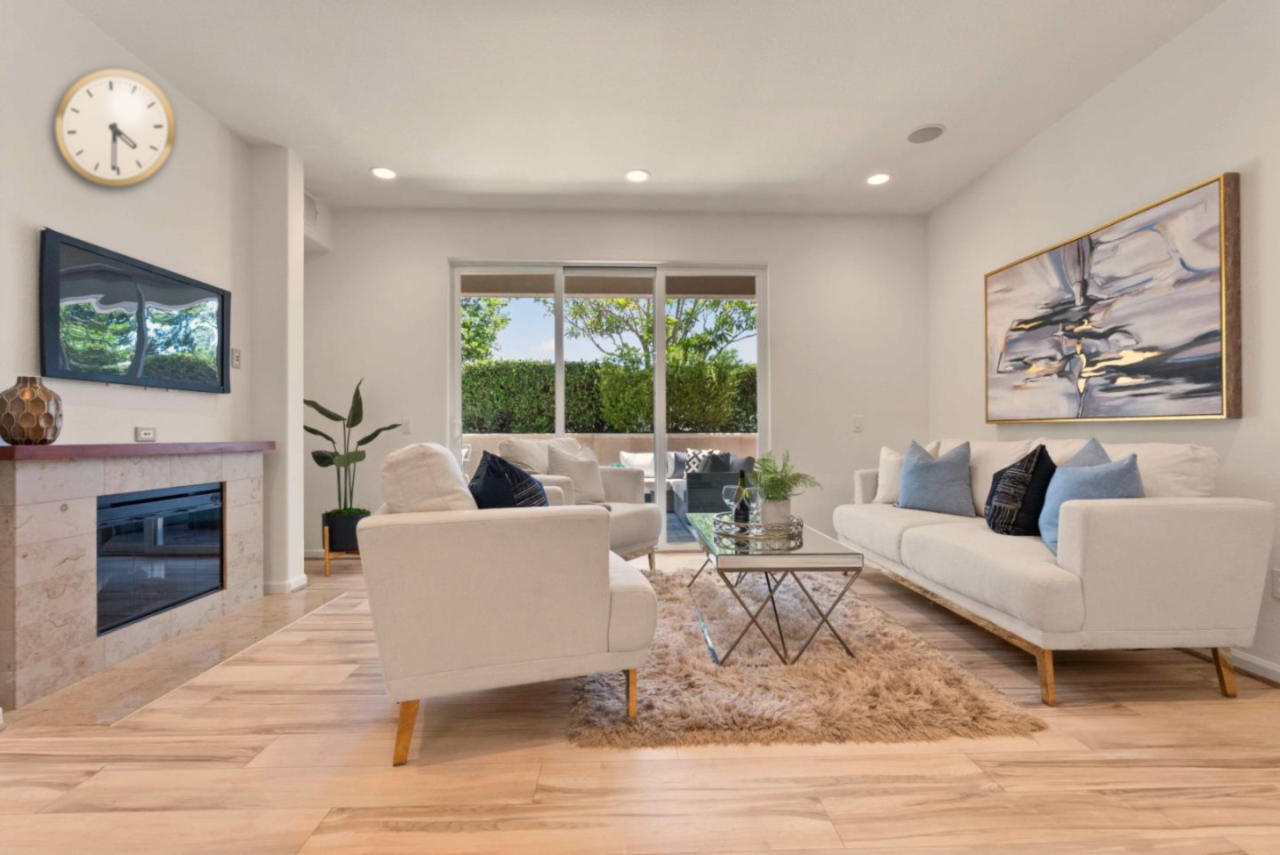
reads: 4,31
